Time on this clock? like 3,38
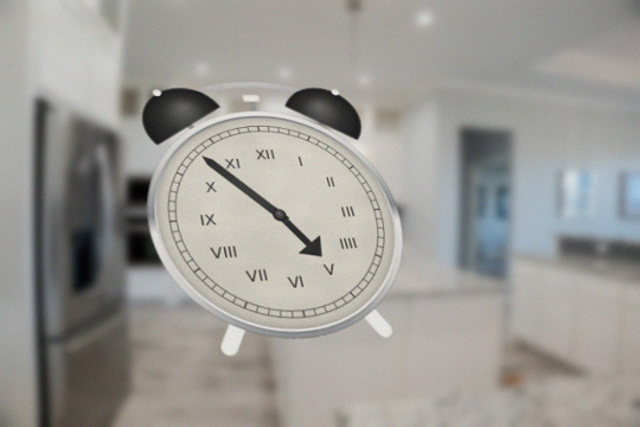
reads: 4,53
